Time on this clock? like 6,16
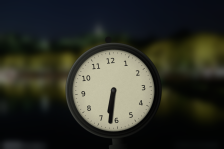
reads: 6,32
